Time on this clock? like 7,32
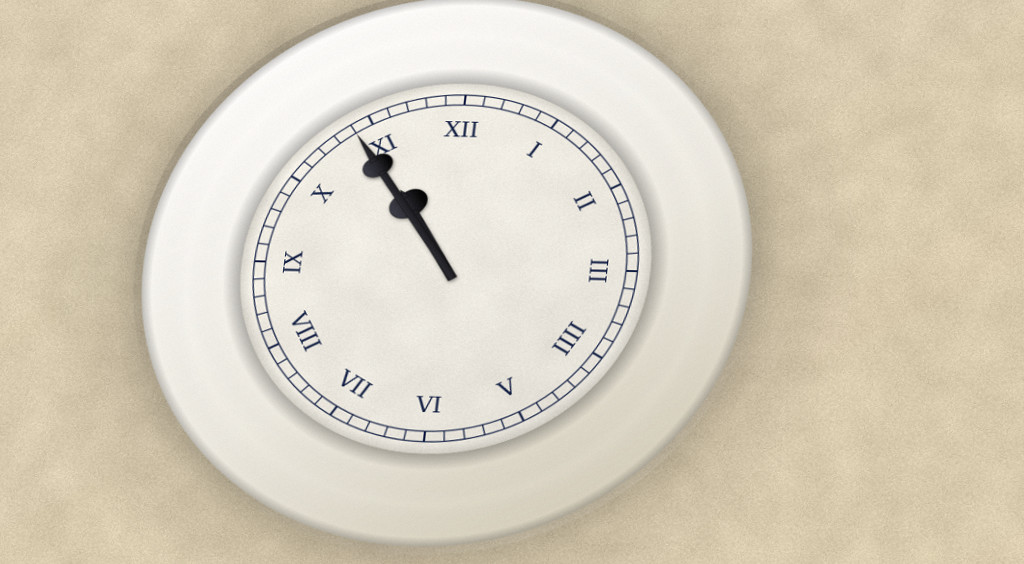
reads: 10,54
